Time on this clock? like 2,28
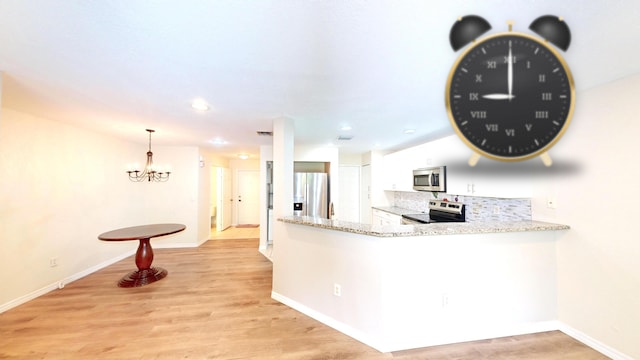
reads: 9,00
